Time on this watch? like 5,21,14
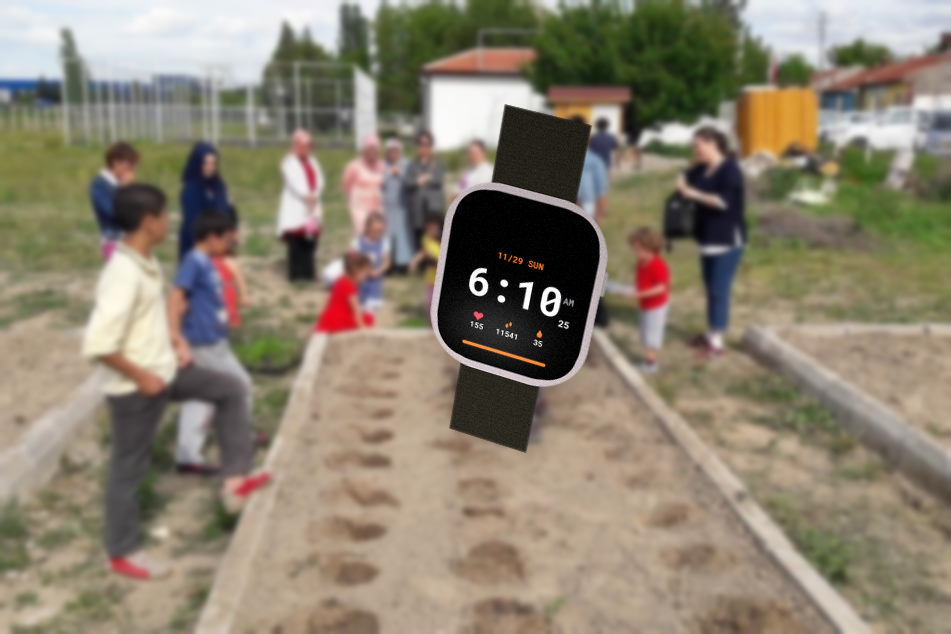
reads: 6,10,25
